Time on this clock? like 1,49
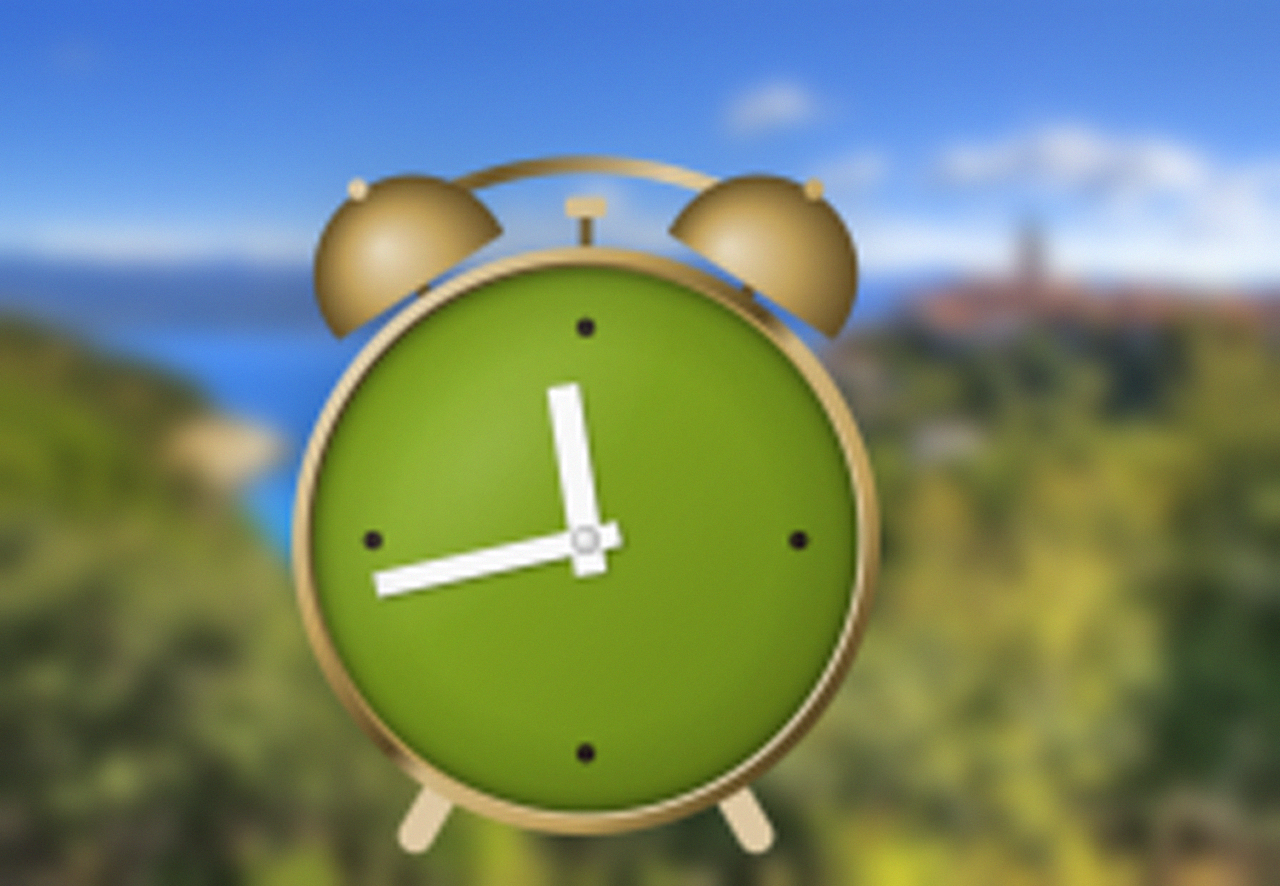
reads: 11,43
